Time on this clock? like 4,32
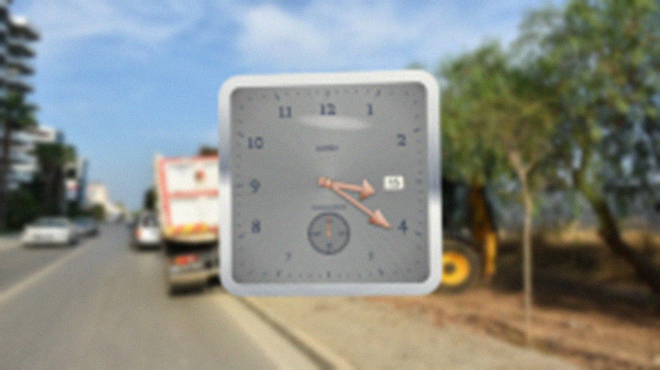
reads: 3,21
